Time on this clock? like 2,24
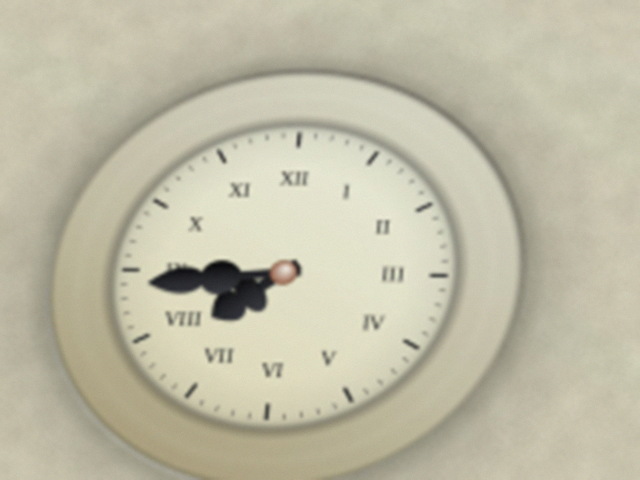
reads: 7,44
